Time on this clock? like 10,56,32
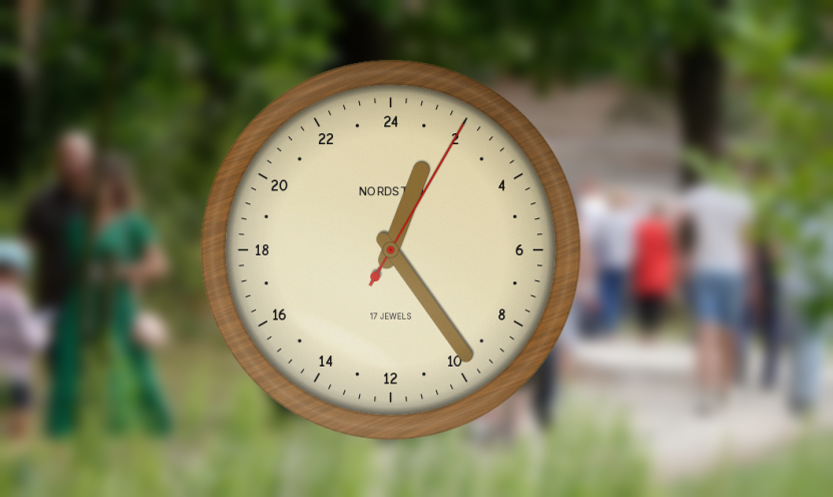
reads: 1,24,05
